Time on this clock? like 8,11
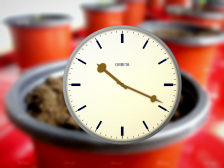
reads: 10,19
